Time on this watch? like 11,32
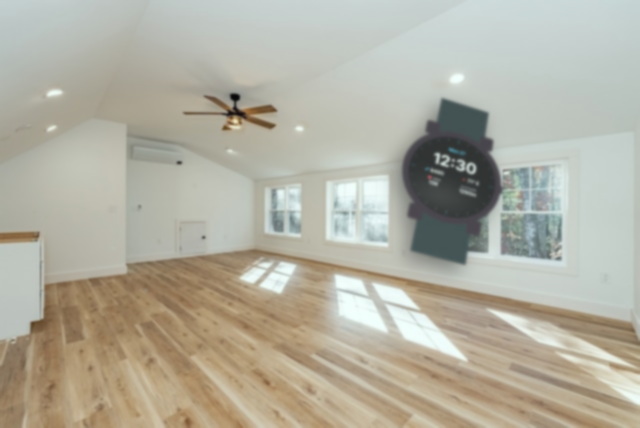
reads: 12,30
